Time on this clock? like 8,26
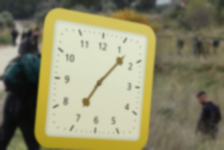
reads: 7,07
